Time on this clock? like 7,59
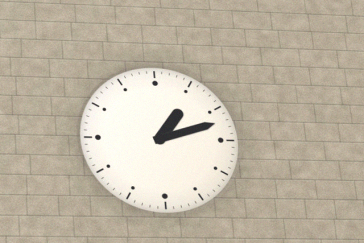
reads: 1,12
